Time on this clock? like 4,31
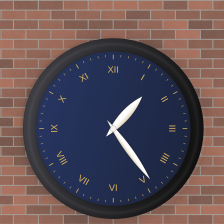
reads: 1,24
